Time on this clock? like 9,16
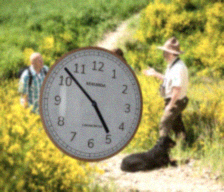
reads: 4,52
